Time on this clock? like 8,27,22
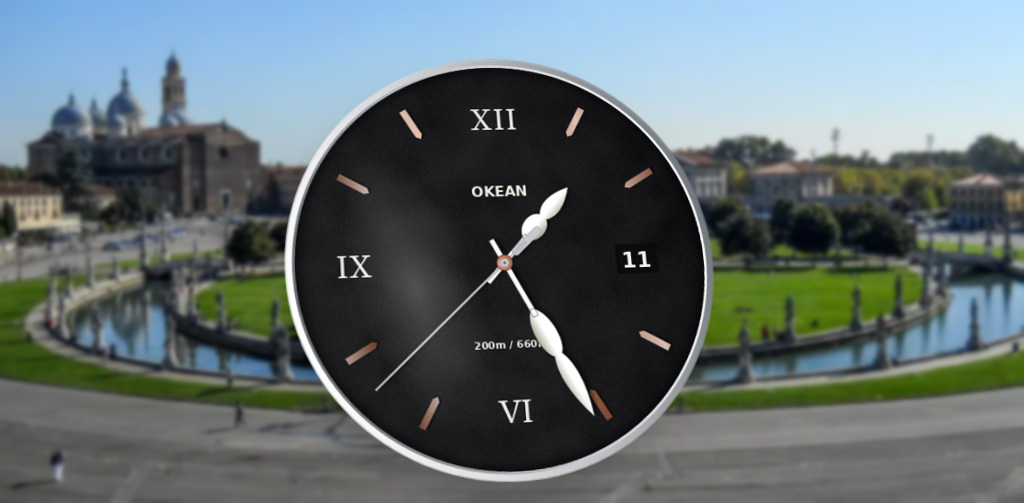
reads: 1,25,38
